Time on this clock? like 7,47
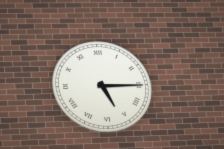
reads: 5,15
